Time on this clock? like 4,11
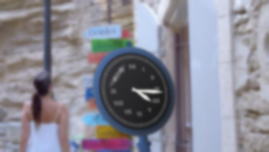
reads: 4,16
